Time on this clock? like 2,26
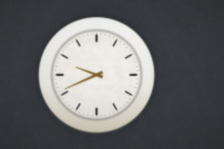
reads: 9,41
